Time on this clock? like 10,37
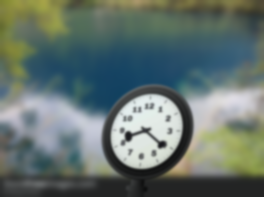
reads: 8,21
